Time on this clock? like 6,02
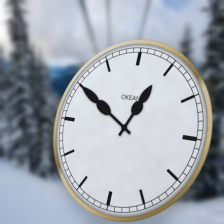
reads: 12,50
